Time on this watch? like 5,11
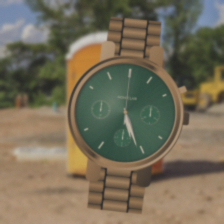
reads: 5,26
